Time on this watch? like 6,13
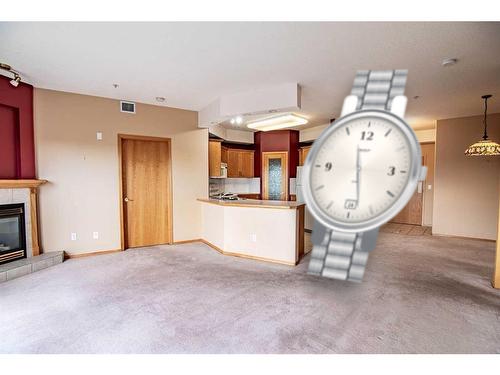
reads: 11,28
